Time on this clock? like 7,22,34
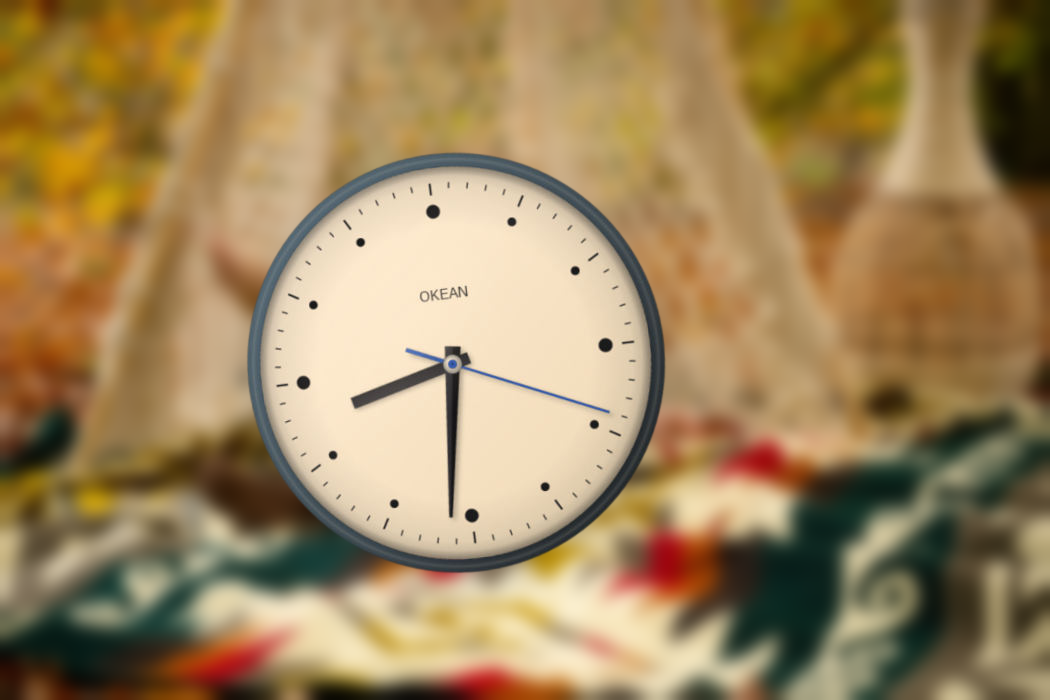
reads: 8,31,19
